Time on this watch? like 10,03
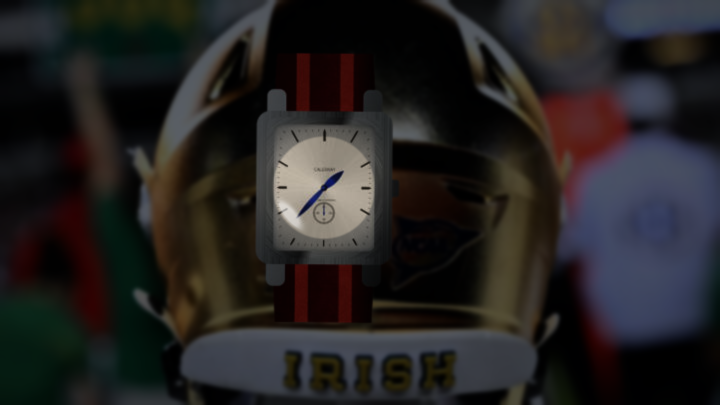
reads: 1,37
